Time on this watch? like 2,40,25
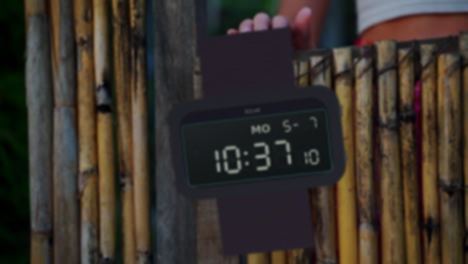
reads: 10,37,10
